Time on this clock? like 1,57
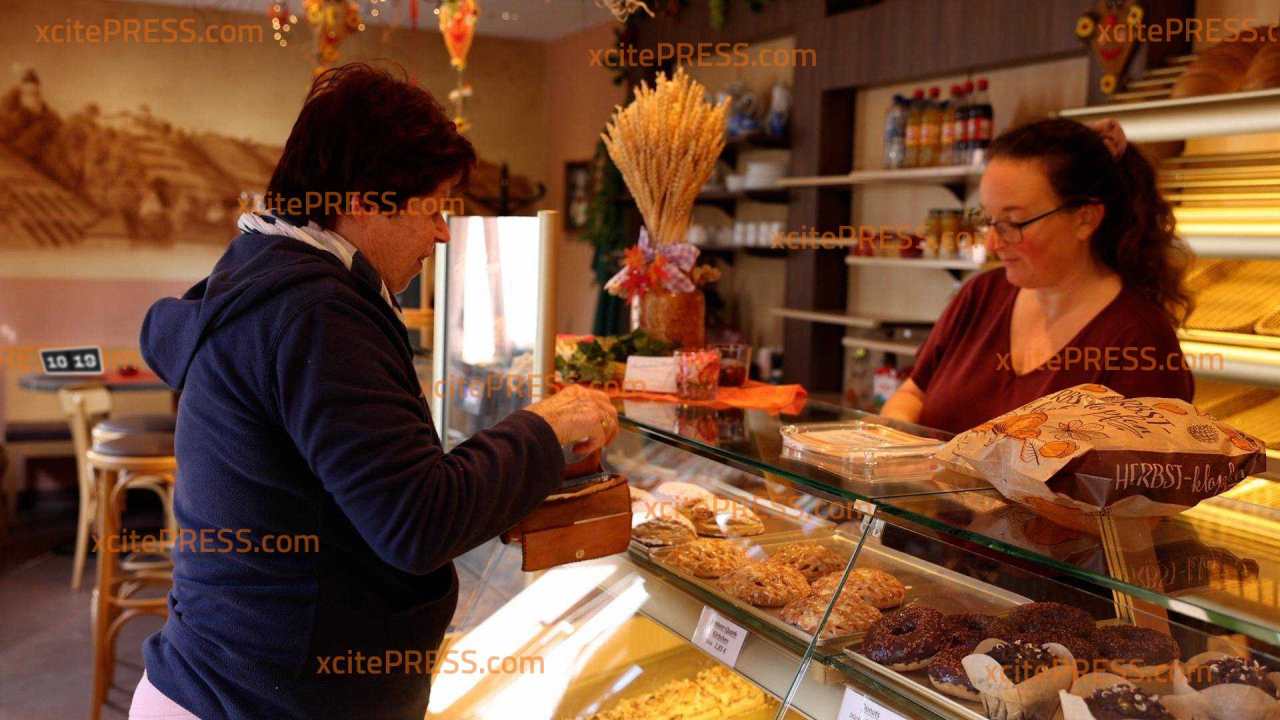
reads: 10,19
